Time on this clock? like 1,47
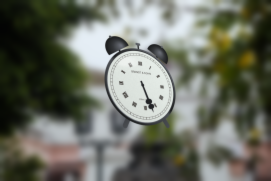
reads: 5,27
